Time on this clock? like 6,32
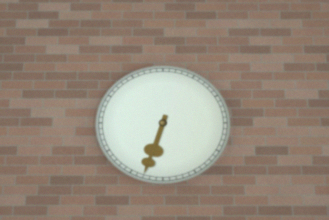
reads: 6,33
